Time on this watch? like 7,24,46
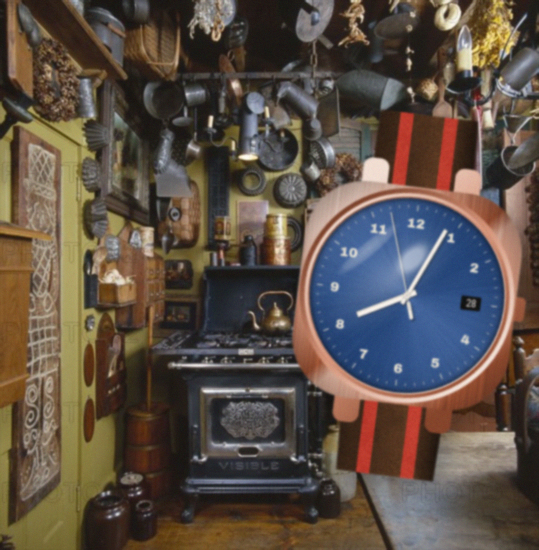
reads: 8,03,57
